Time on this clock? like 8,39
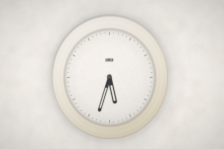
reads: 5,33
